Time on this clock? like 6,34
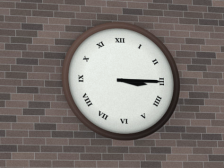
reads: 3,15
